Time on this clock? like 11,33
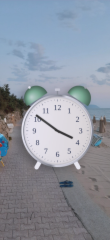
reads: 3,51
